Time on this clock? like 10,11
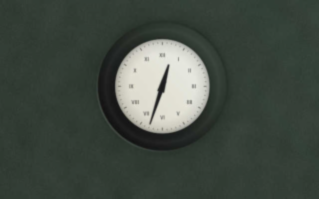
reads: 12,33
